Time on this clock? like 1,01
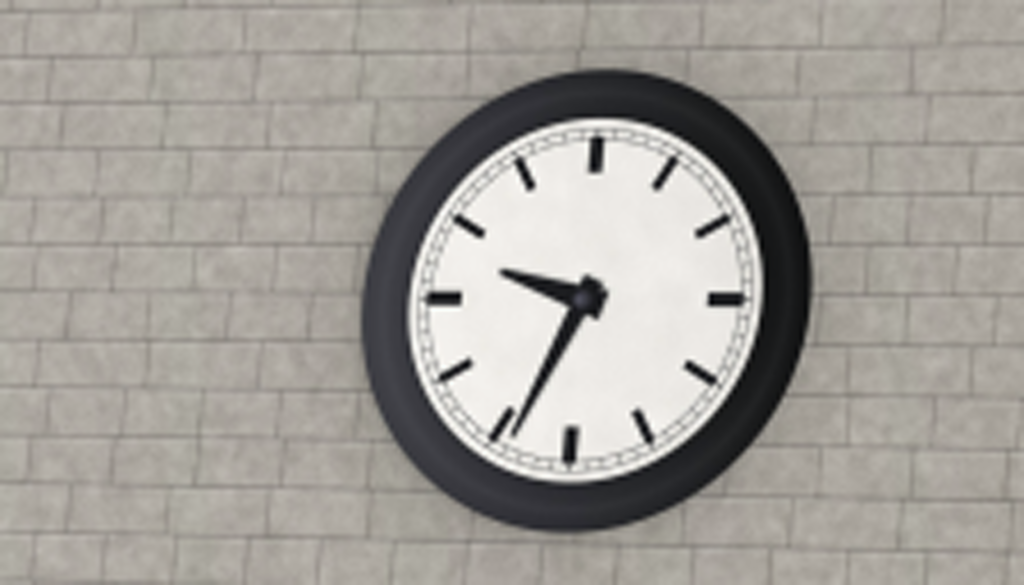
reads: 9,34
